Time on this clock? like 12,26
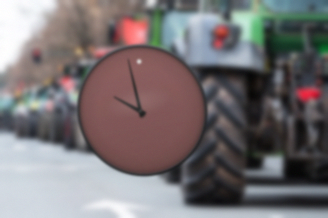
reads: 9,58
